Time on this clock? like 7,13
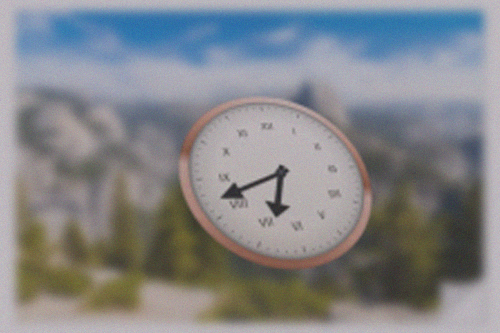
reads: 6,42
